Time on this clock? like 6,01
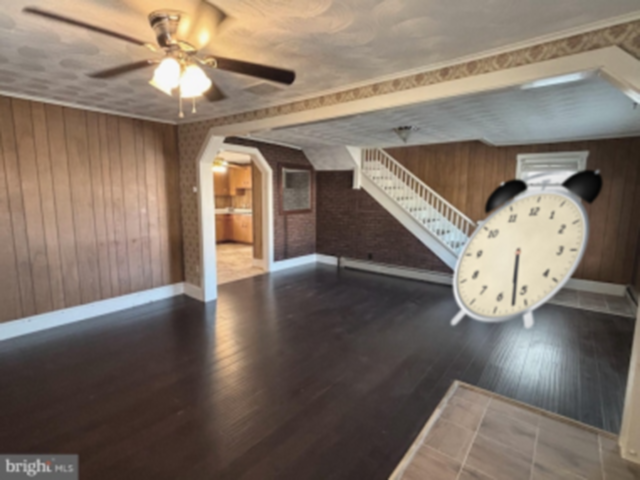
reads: 5,27
